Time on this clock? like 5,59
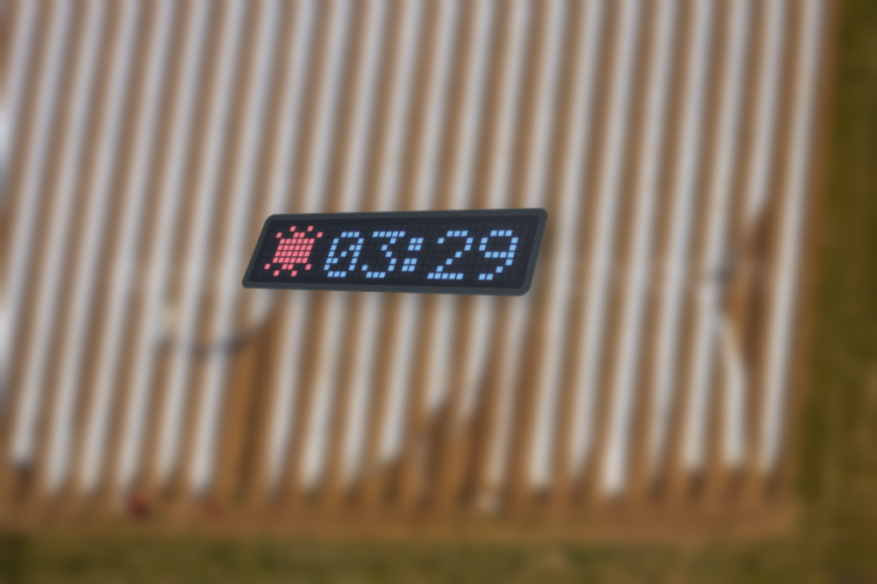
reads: 3,29
